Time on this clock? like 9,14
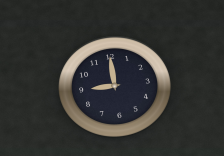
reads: 9,00
